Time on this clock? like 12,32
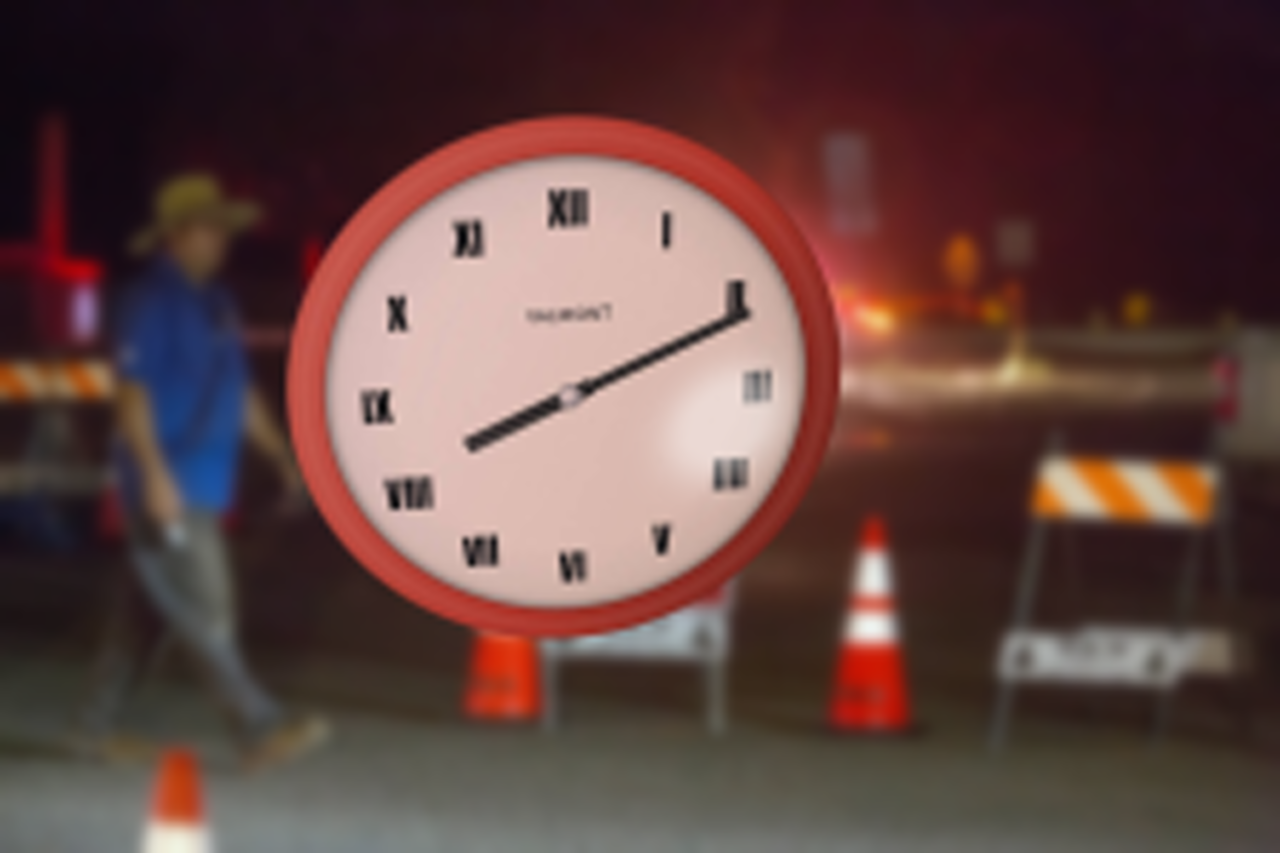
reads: 8,11
